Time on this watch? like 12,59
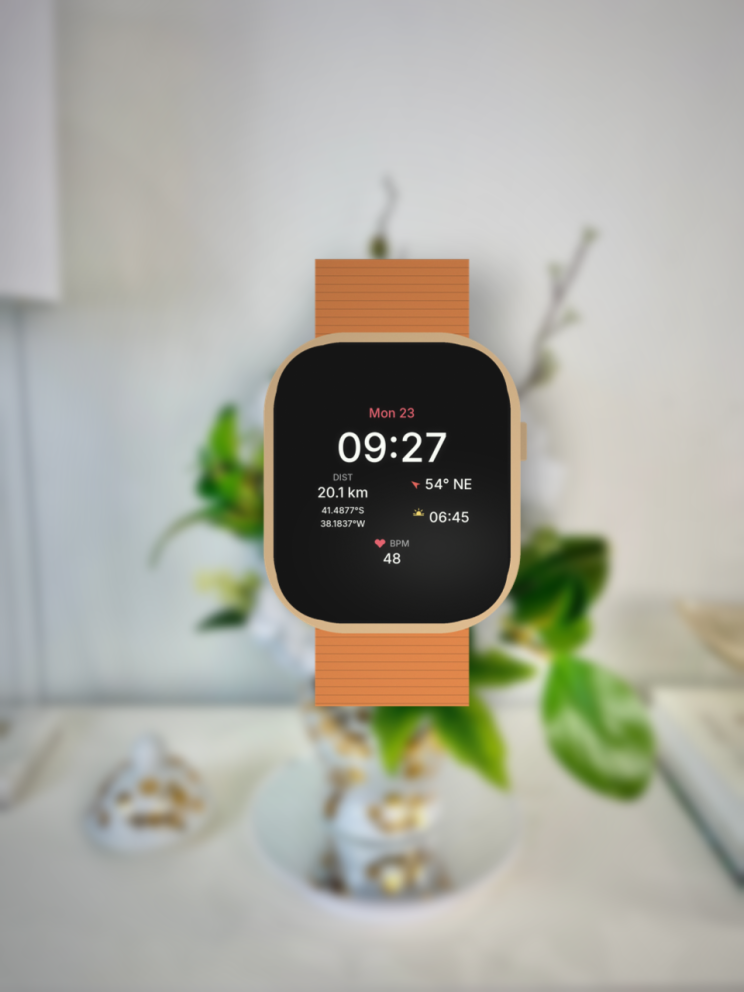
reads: 9,27
